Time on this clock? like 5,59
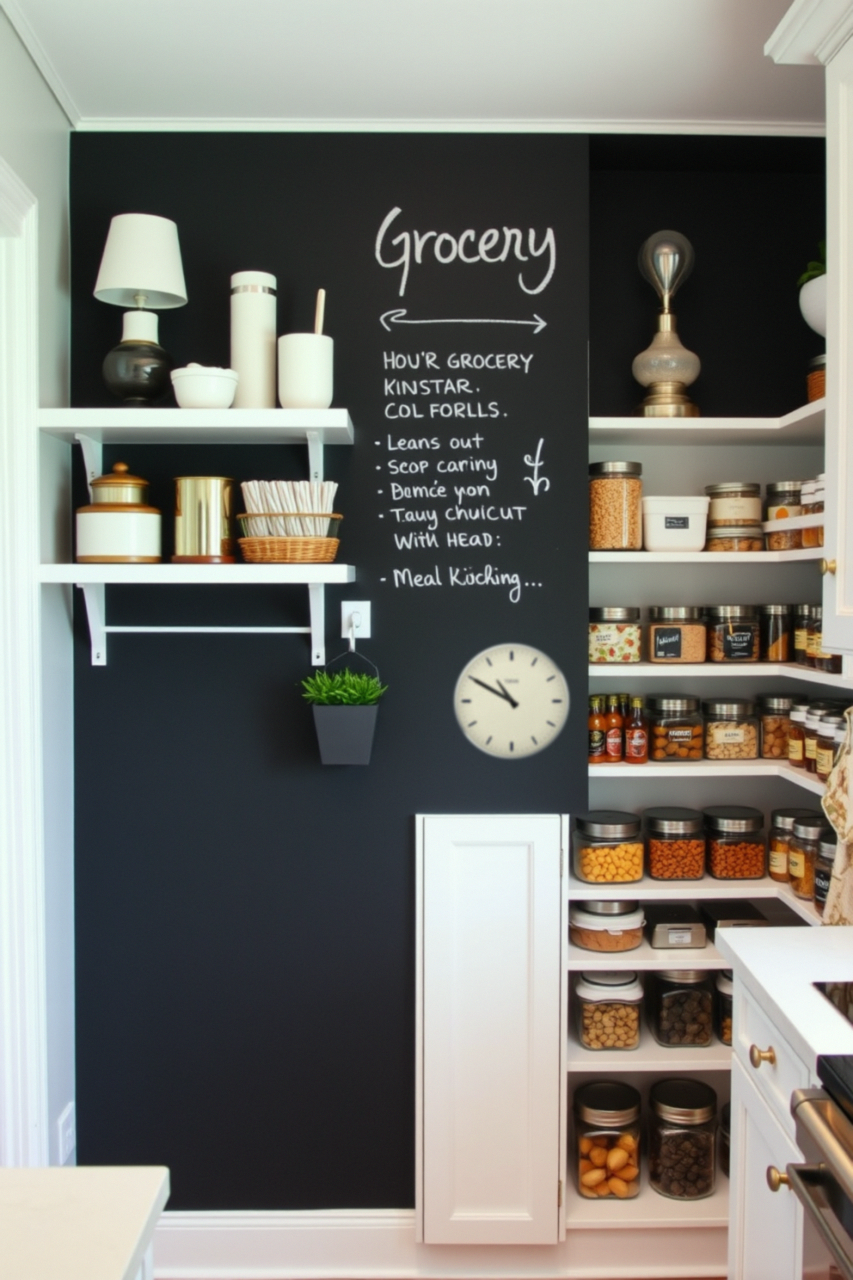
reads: 10,50
